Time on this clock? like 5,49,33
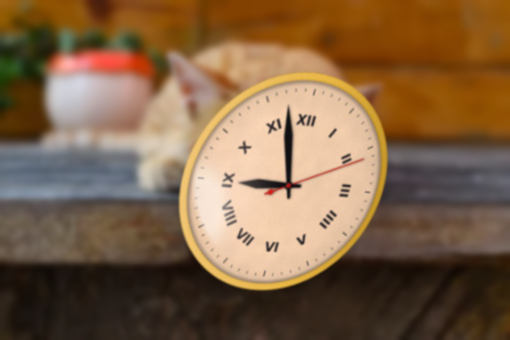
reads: 8,57,11
